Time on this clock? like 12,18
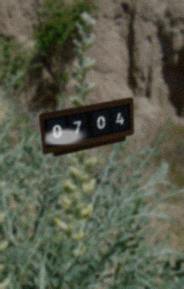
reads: 7,04
